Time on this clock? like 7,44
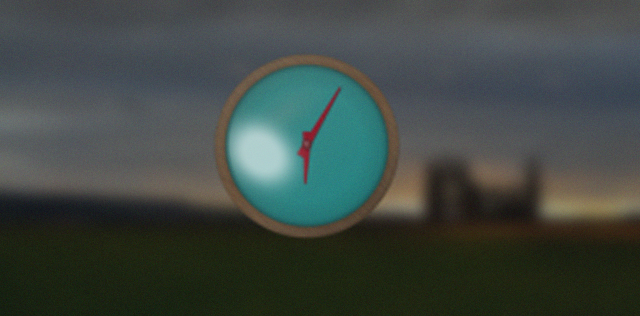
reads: 6,05
